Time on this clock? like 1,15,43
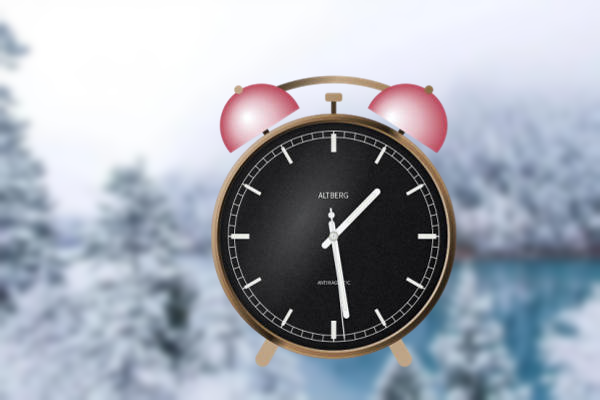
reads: 1,28,29
